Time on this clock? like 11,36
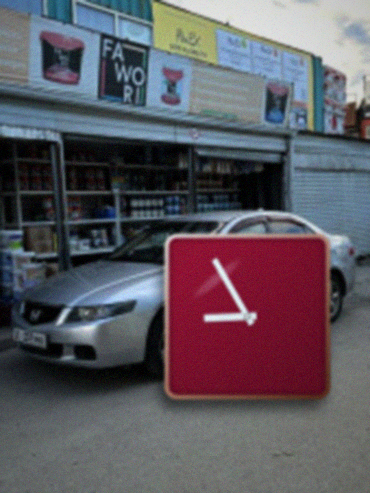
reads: 8,55
